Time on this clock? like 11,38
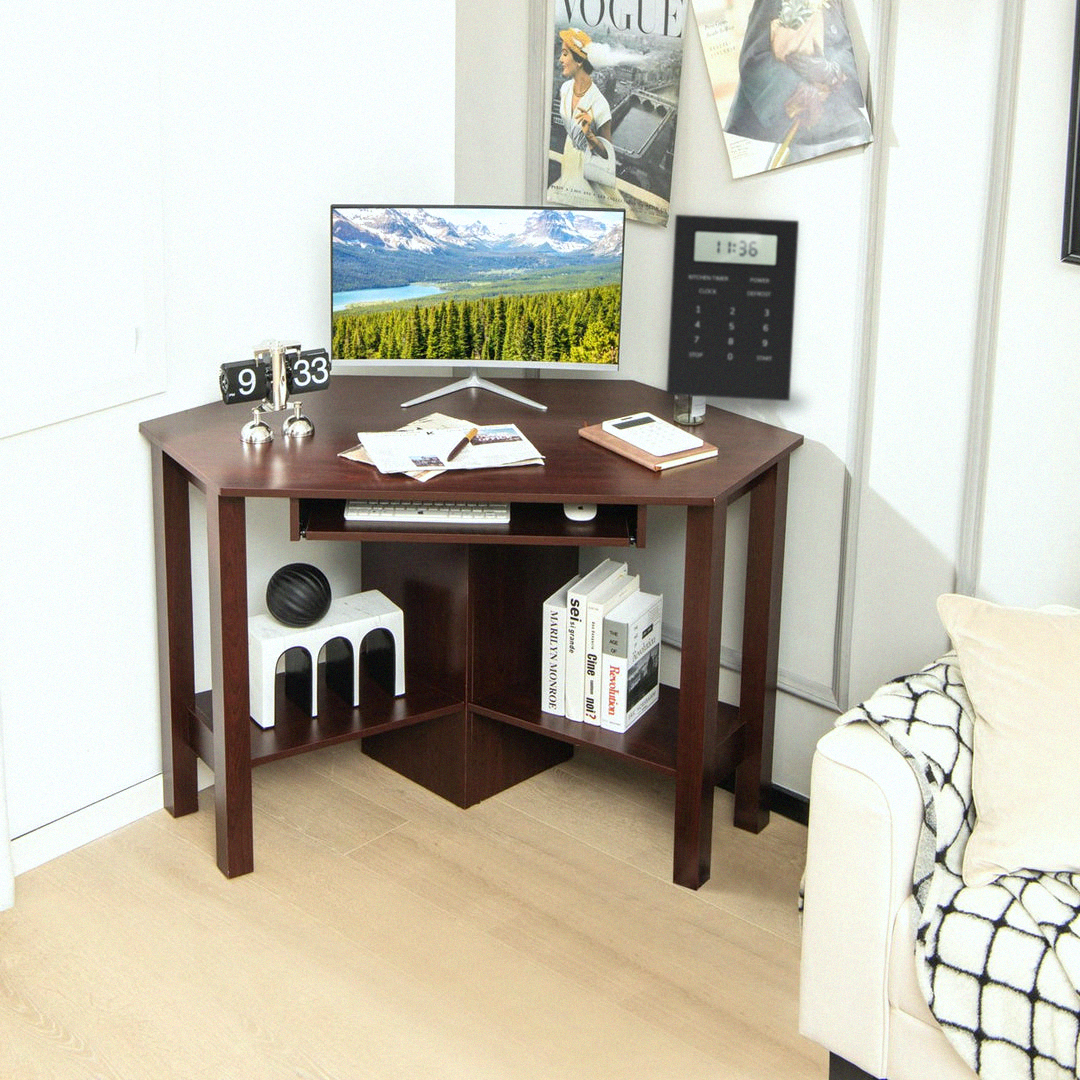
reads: 11,36
